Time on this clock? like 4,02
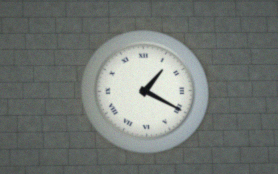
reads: 1,20
